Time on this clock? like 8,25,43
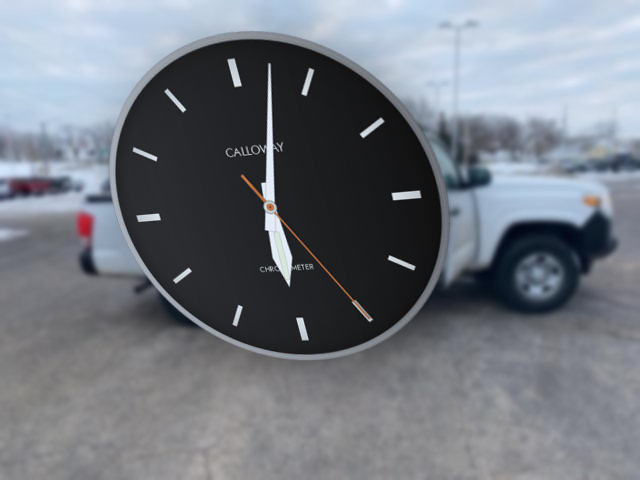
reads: 6,02,25
